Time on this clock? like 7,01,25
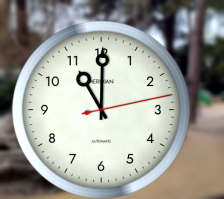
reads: 11,00,13
